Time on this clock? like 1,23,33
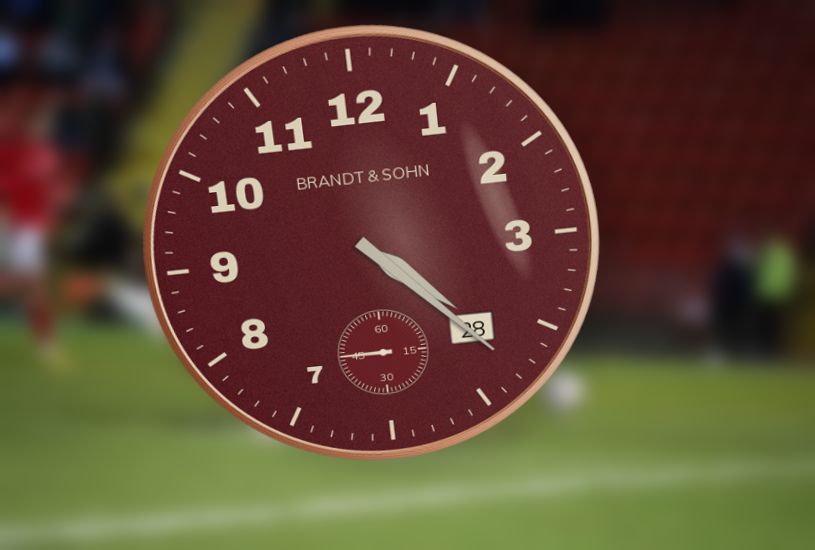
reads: 4,22,45
